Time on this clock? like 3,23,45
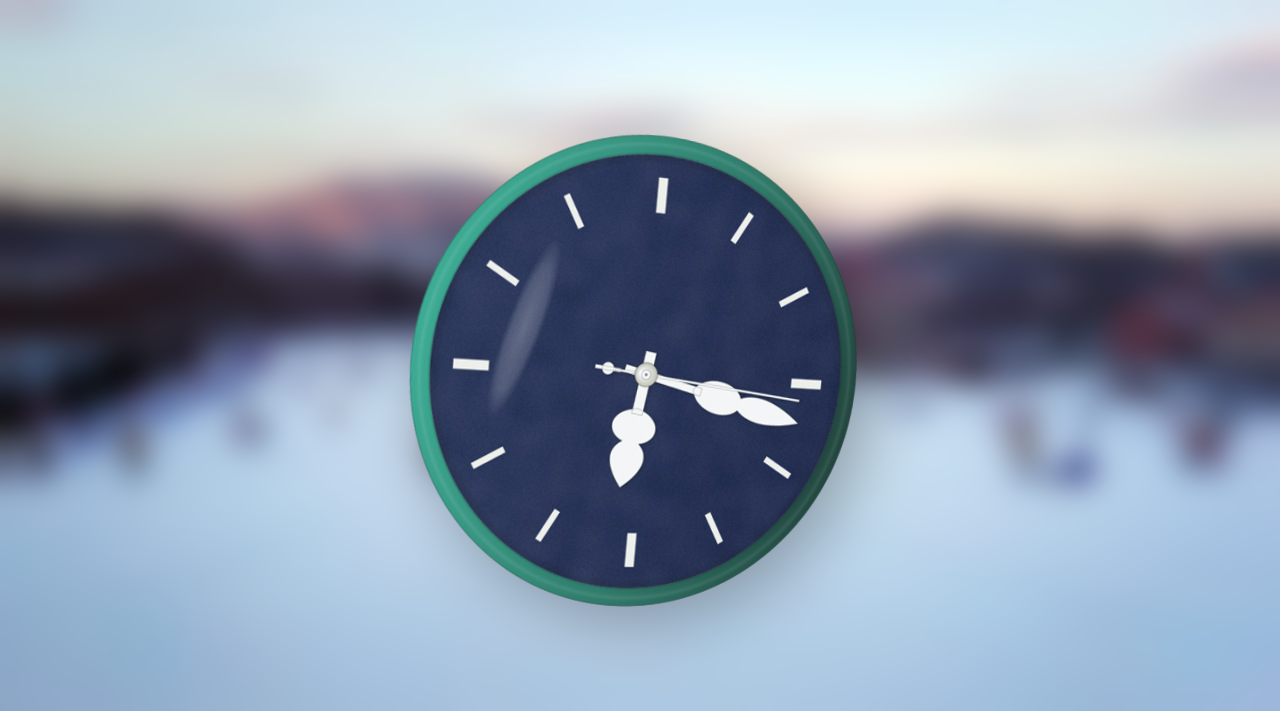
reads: 6,17,16
